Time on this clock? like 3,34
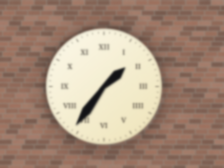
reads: 1,36
